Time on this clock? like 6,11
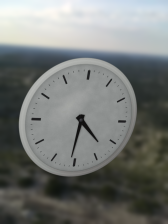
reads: 4,31
